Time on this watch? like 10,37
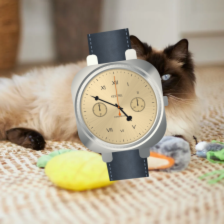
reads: 4,50
